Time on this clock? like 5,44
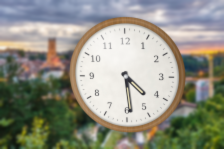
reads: 4,29
